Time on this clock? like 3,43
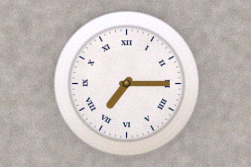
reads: 7,15
